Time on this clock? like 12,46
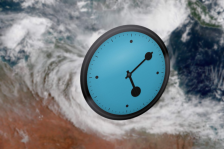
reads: 5,08
